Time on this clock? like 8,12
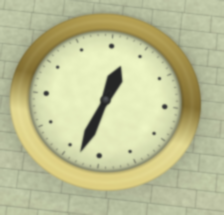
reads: 12,33
